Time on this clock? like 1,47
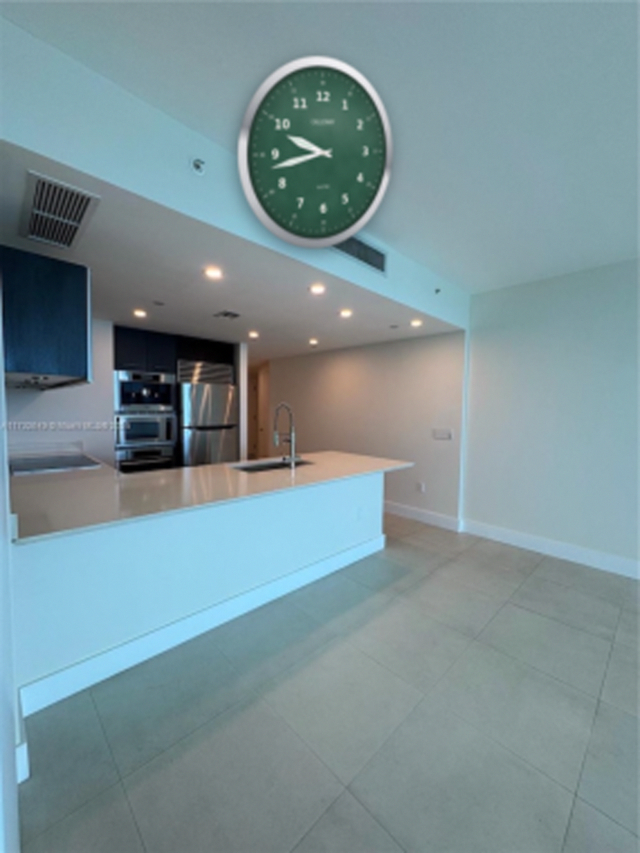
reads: 9,43
